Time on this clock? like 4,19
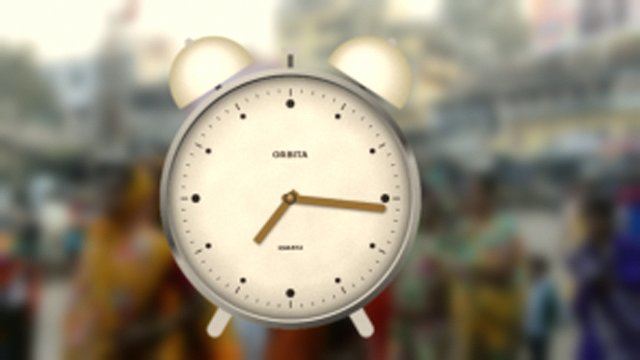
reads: 7,16
